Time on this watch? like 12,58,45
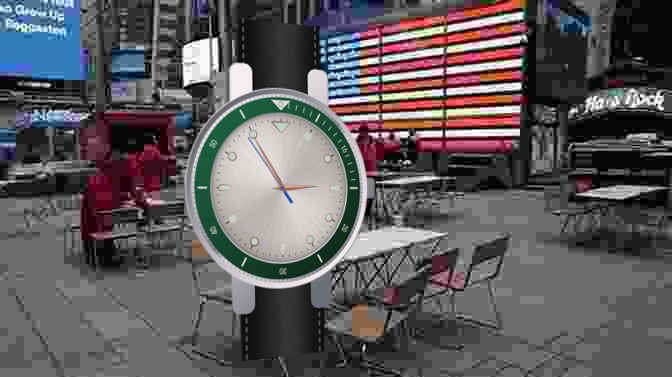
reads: 2,54,54
